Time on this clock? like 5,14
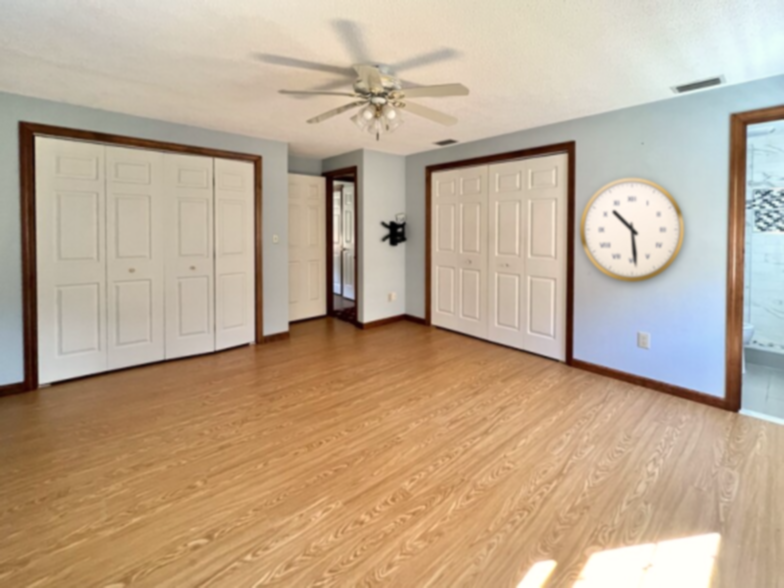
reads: 10,29
